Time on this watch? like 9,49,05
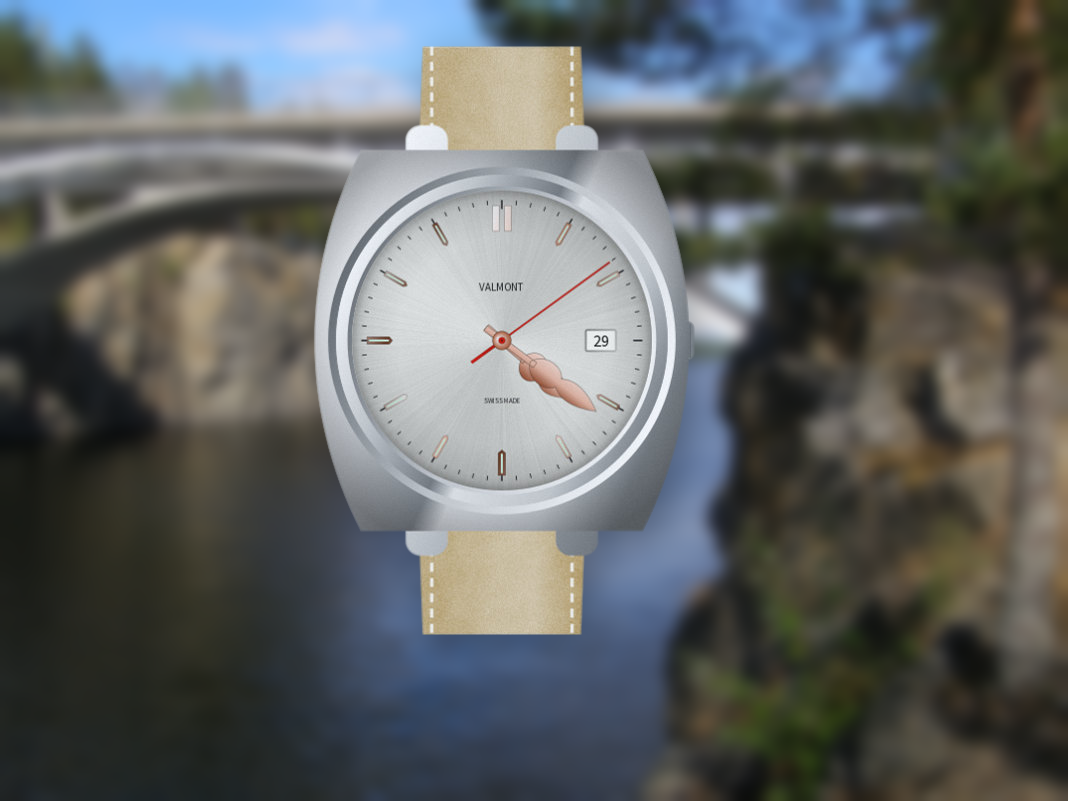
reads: 4,21,09
